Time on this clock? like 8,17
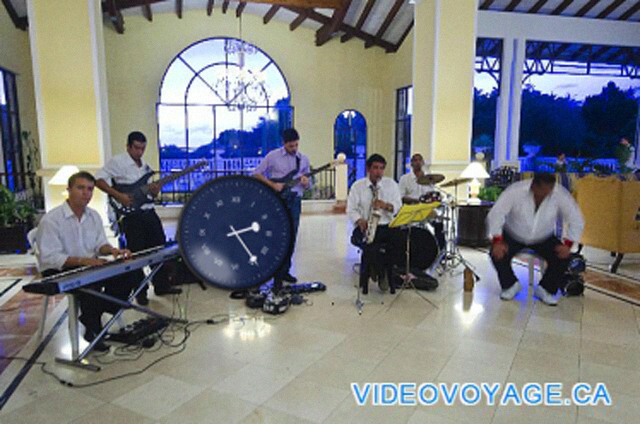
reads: 2,24
